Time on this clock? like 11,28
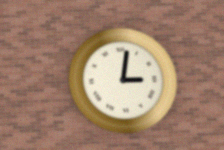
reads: 3,02
